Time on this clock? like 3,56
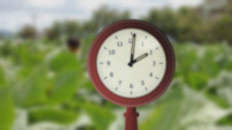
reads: 2,01
